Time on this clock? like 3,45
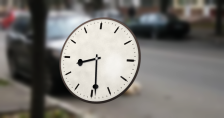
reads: 8,29
